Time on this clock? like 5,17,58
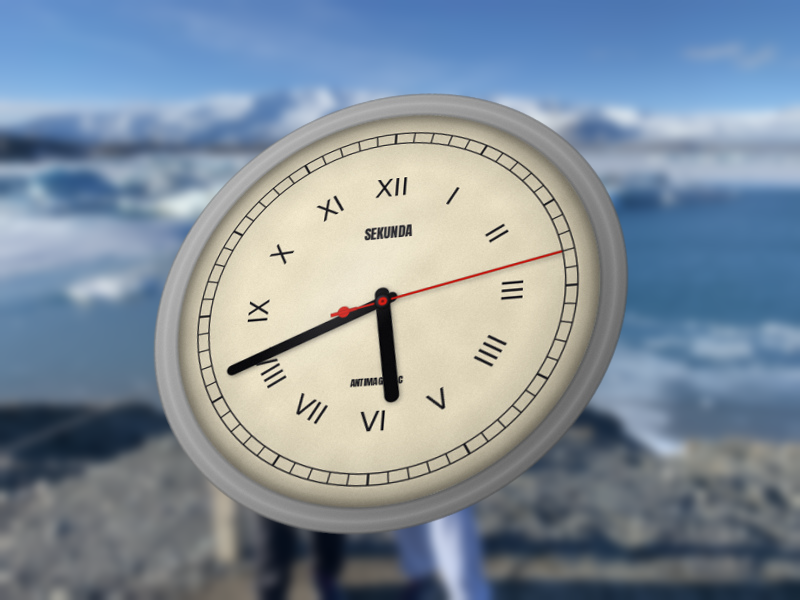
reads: 5,41,13
